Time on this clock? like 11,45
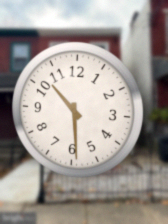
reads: 10,29
